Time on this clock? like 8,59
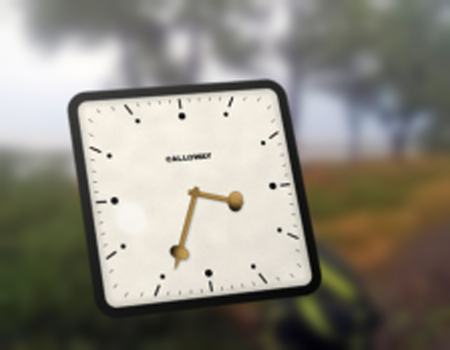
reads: 3,34
